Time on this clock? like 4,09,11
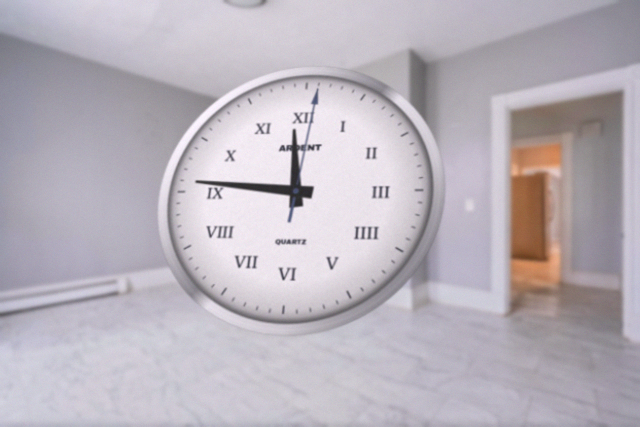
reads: 11,46,01
